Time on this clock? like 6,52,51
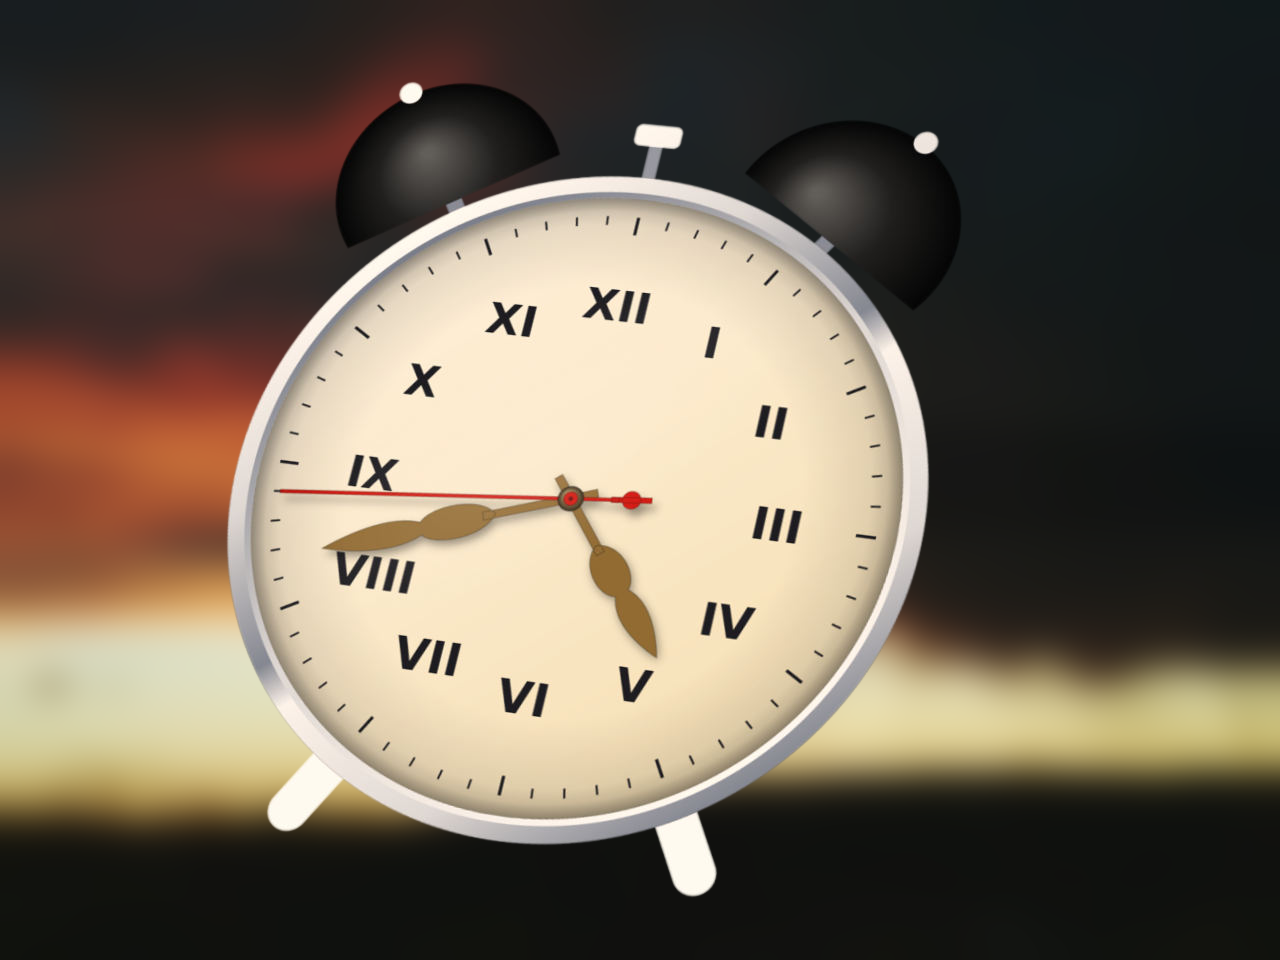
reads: 4,41,44
